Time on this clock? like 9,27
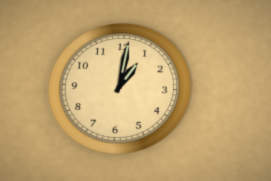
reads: 1,01
